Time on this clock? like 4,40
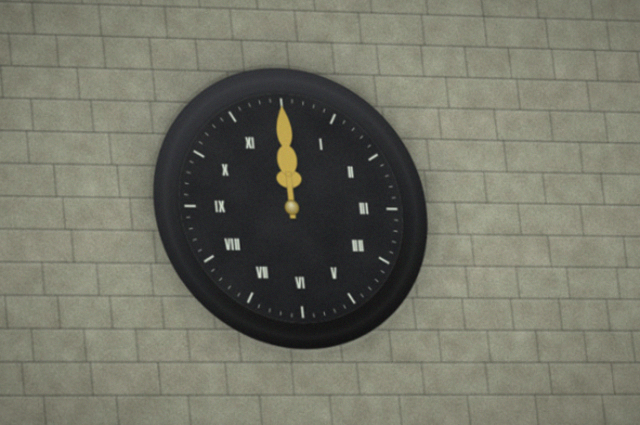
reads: 12,00
